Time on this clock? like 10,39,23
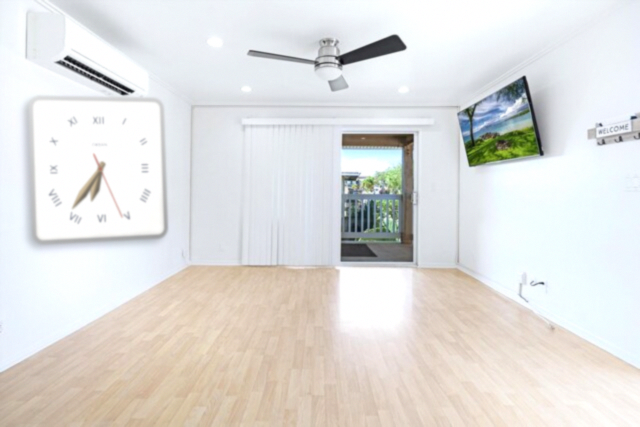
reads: 6,36,26
